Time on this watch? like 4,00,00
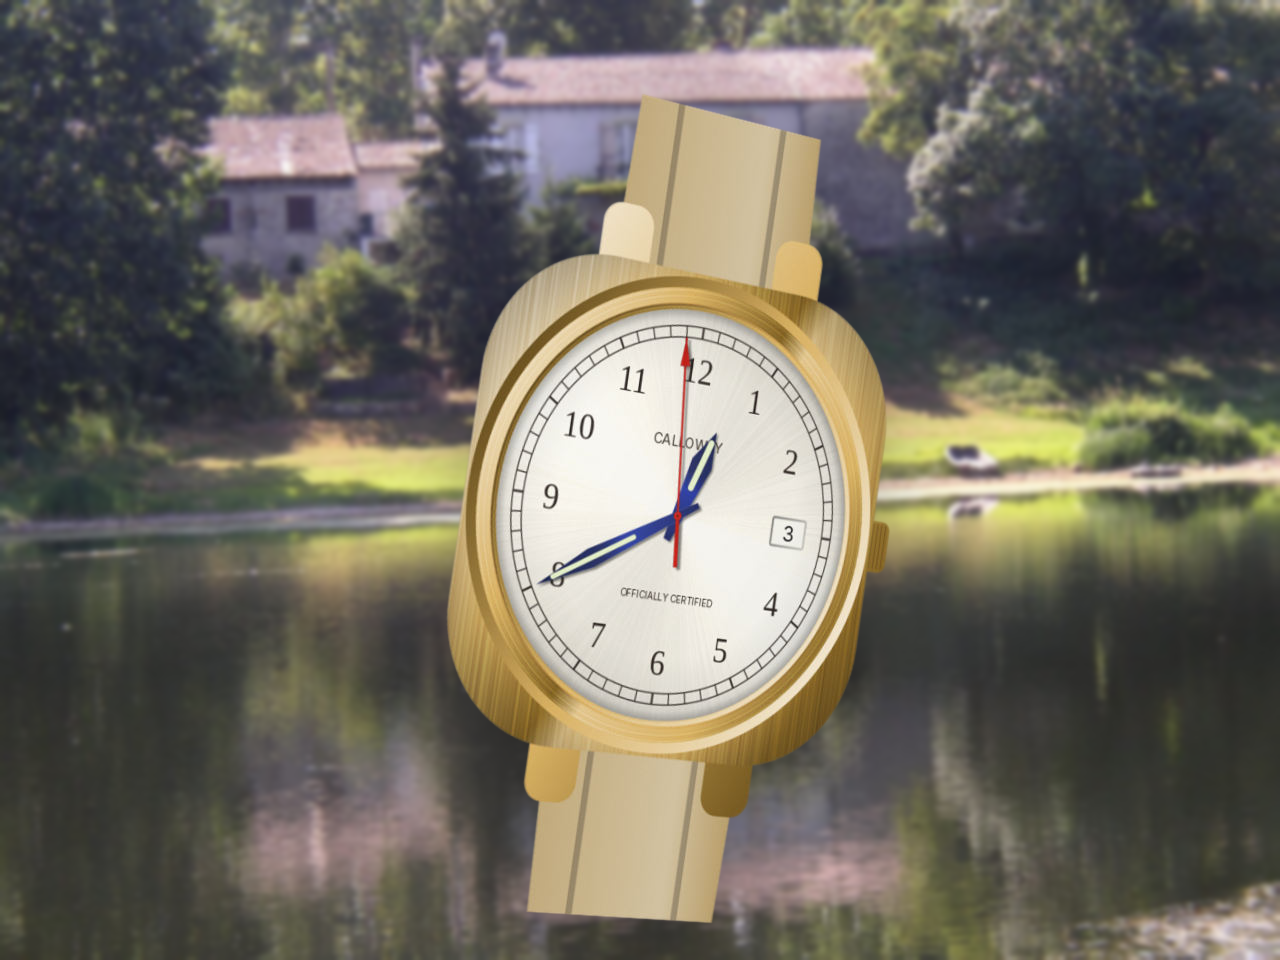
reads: 12,39,59
